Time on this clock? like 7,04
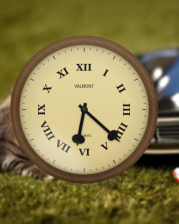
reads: 6,22
